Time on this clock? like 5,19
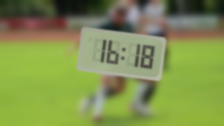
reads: 16,18
